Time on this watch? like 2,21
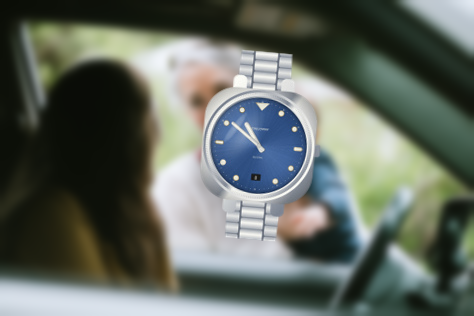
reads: 10,51
